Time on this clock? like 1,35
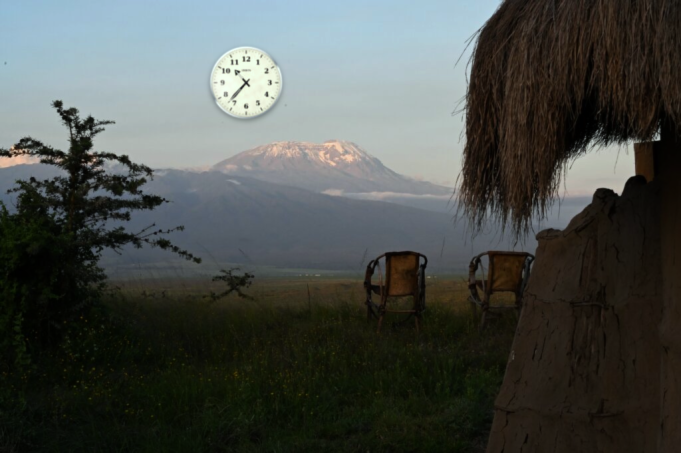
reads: 10,37
